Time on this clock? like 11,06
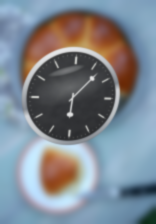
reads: 6,07
